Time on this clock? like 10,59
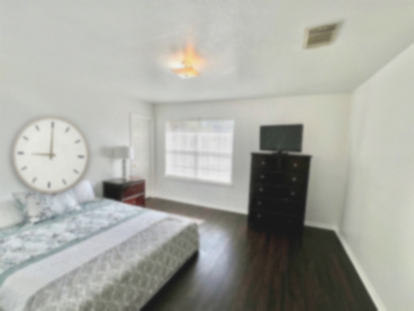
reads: 9,00
